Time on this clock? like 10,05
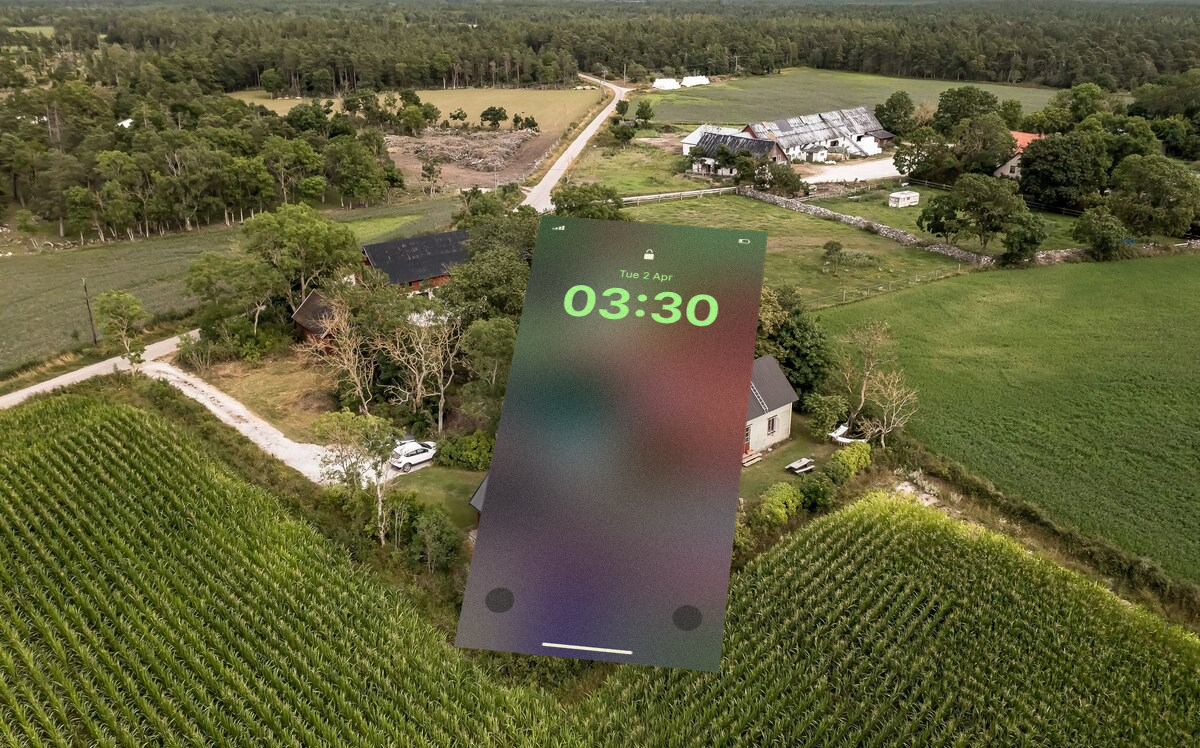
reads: 3,30
